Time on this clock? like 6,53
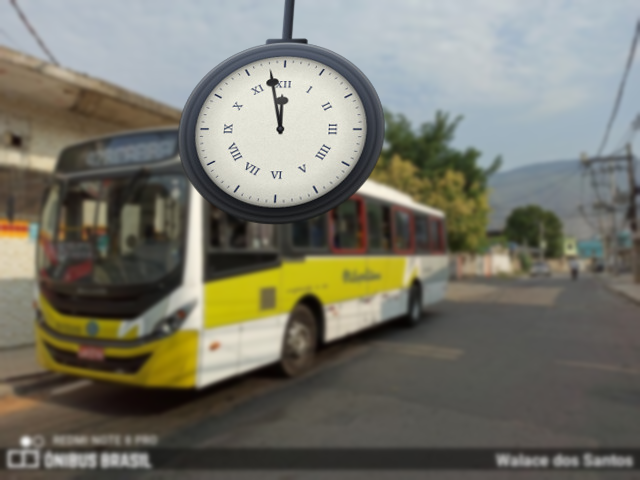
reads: 11,58
